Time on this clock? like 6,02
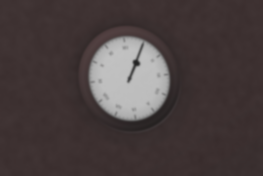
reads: 1,05
